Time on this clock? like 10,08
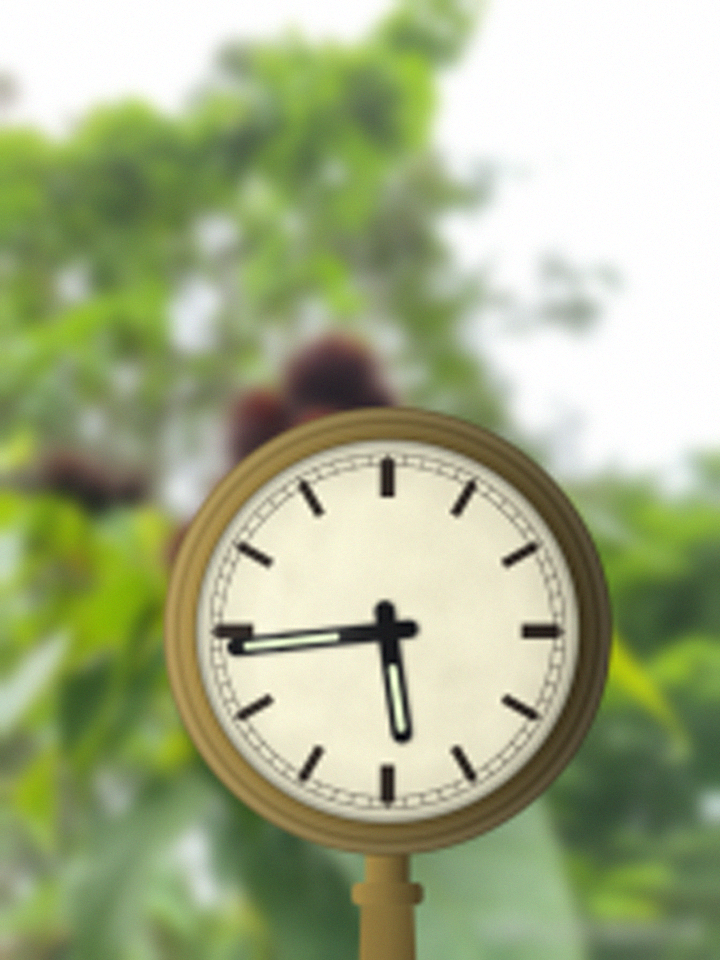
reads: 5,44
